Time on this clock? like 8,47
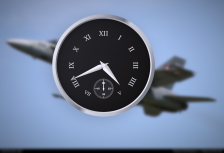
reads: 4,41
